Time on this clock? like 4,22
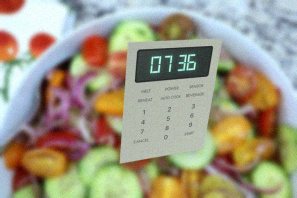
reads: 7,36
